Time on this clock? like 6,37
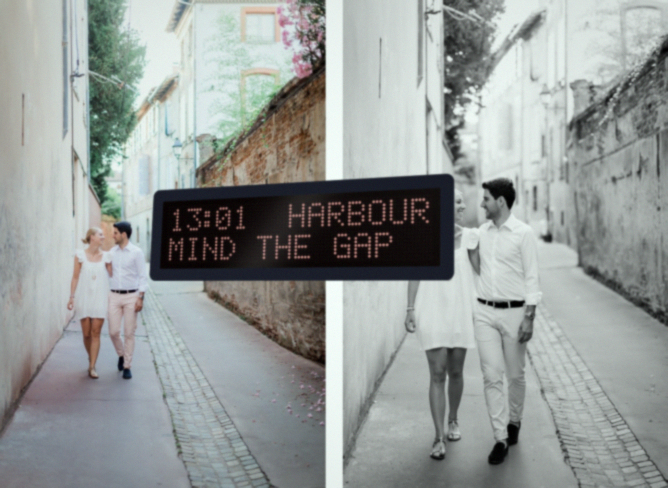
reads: 13,01
